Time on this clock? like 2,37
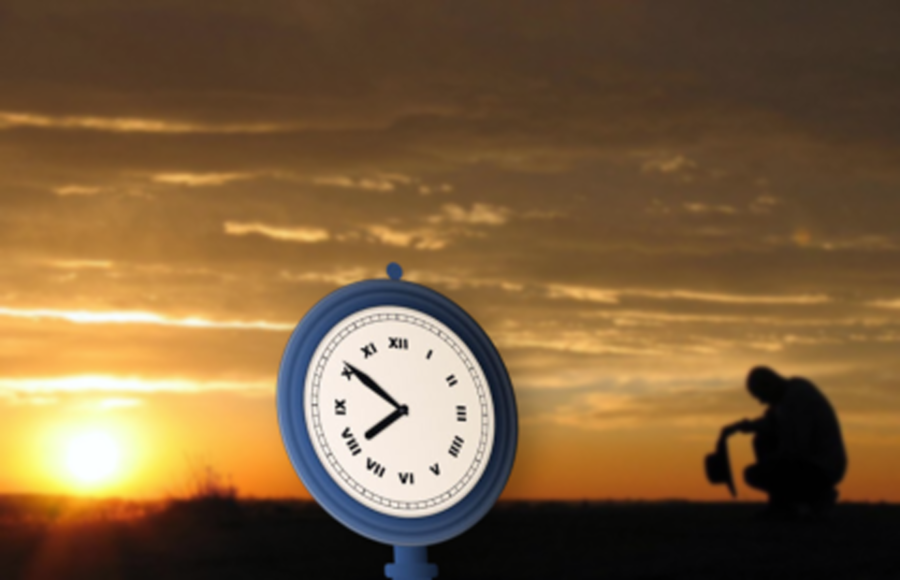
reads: 7,51
